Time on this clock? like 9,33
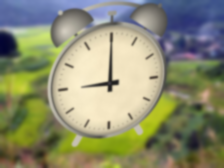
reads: 9,00
